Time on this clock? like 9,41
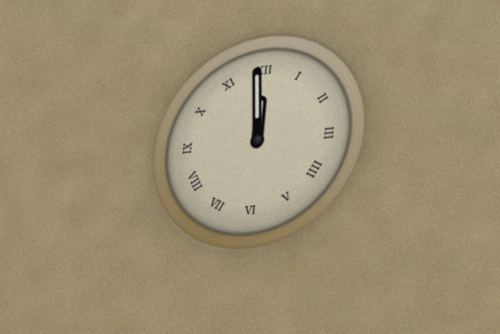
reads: 11,59
